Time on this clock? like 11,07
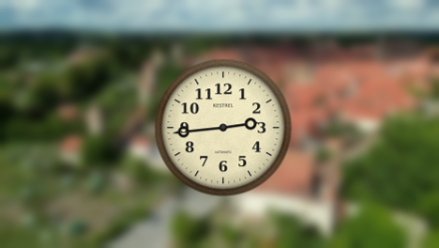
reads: 2,44
